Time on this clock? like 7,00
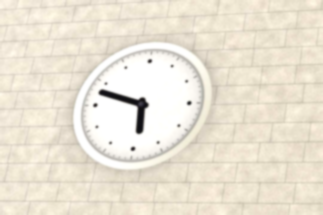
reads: 5,48
